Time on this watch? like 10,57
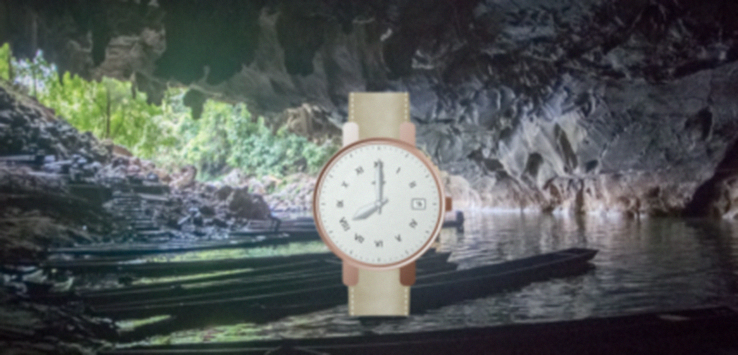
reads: 8,00
